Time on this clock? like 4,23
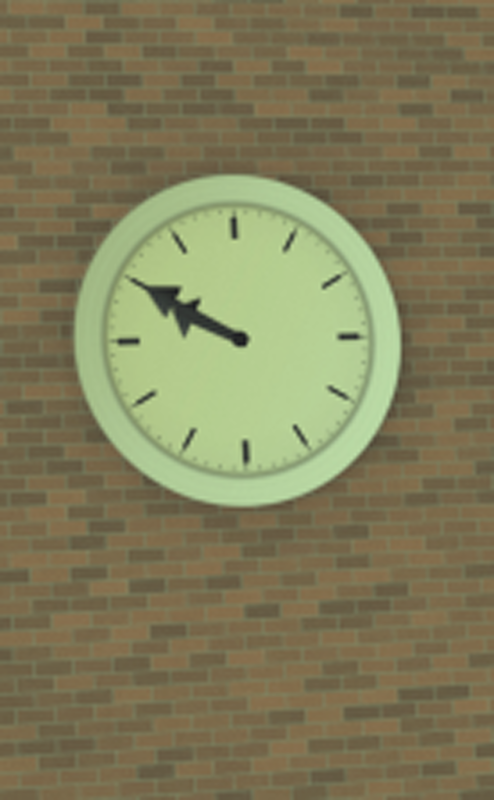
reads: 9,50
